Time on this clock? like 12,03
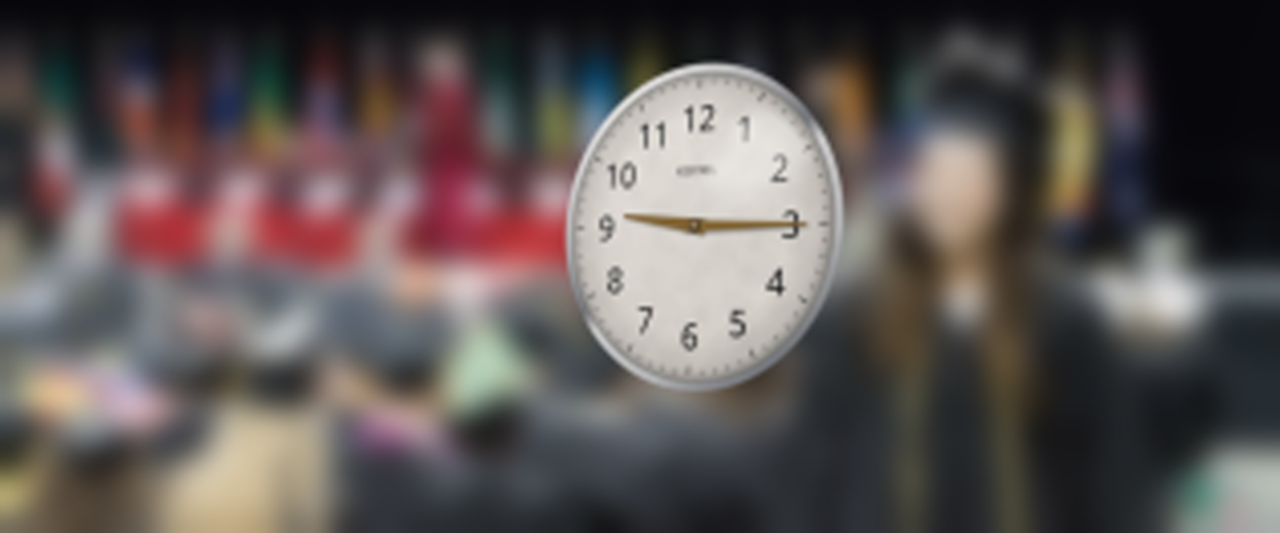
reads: 9,15
